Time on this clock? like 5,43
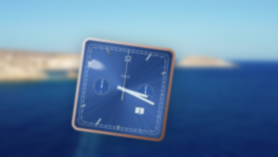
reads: 3,18
